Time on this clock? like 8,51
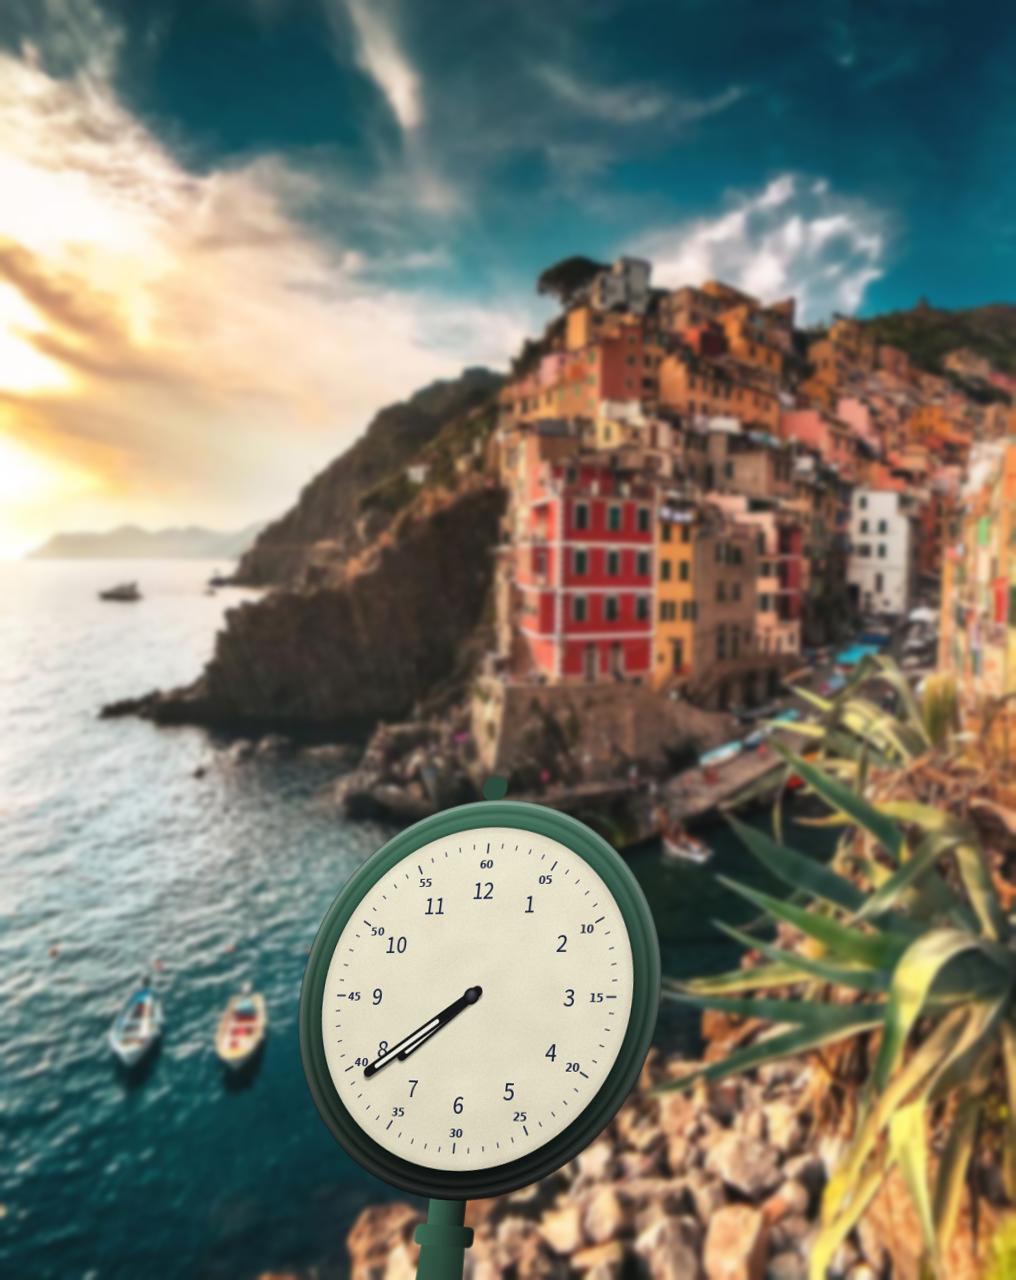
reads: 7,39
